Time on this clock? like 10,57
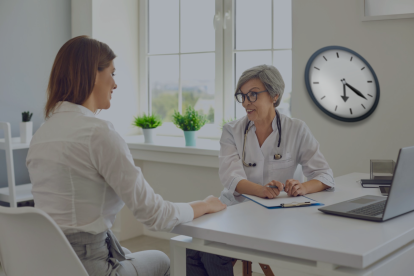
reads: 6,22
